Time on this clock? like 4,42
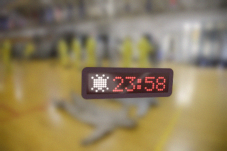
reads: 23,58
